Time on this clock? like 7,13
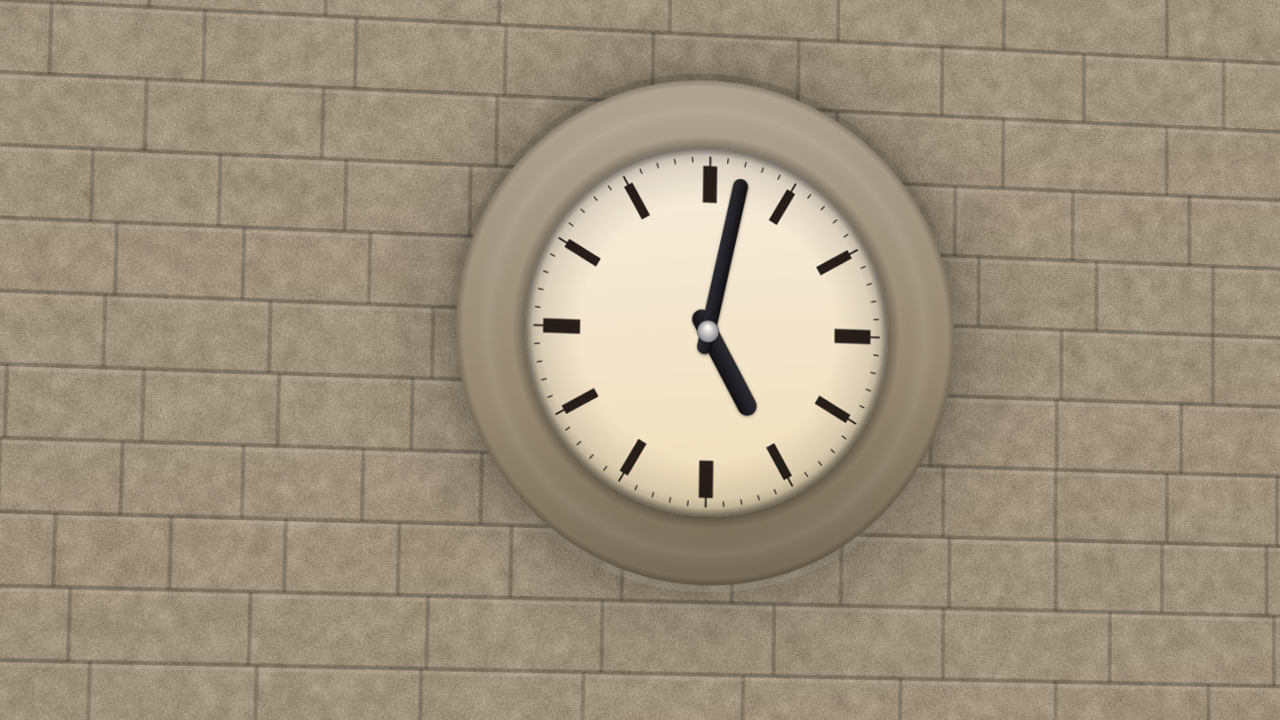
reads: 5,02
